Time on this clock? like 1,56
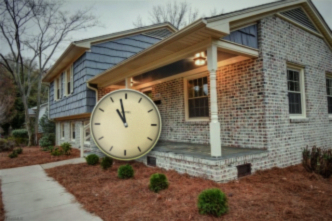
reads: 10,58
